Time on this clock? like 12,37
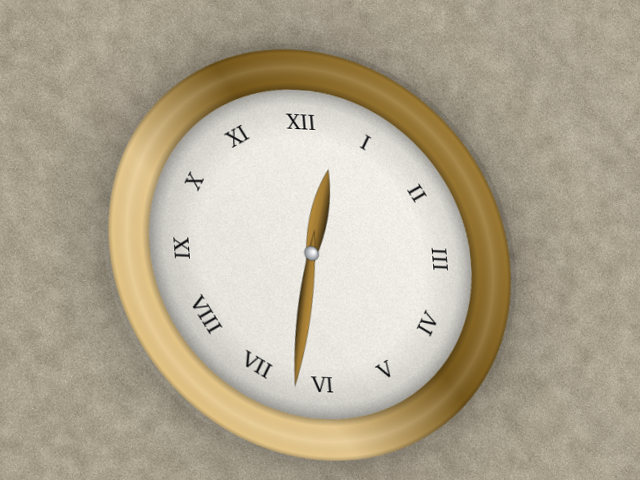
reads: 12,32
